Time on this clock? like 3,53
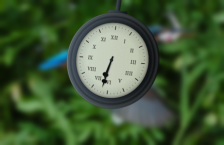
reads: 6,32
